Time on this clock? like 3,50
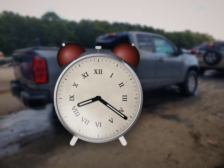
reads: 8,21
